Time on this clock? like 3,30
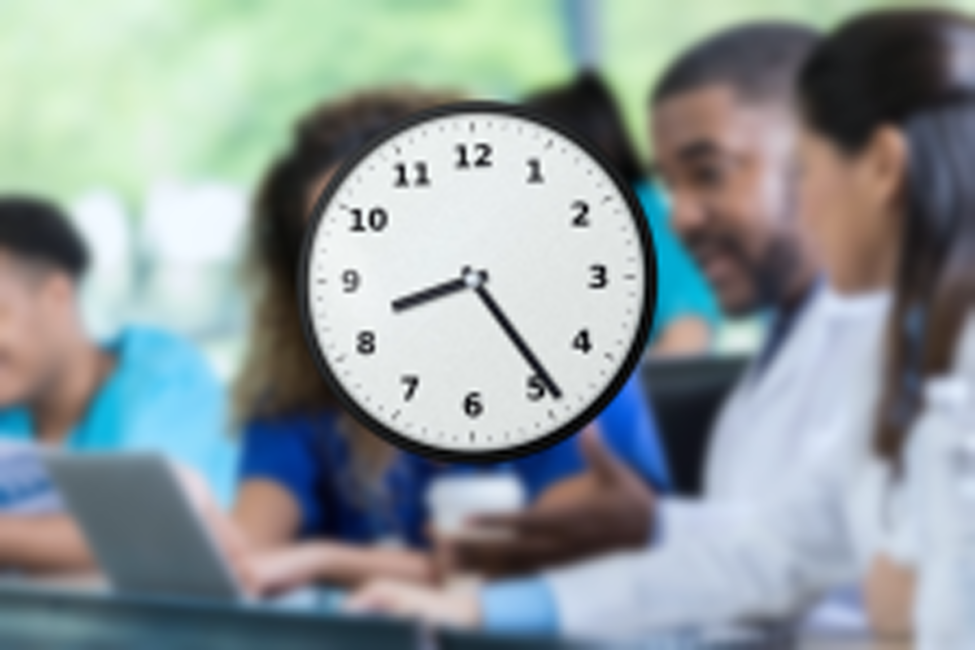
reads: 8,24
